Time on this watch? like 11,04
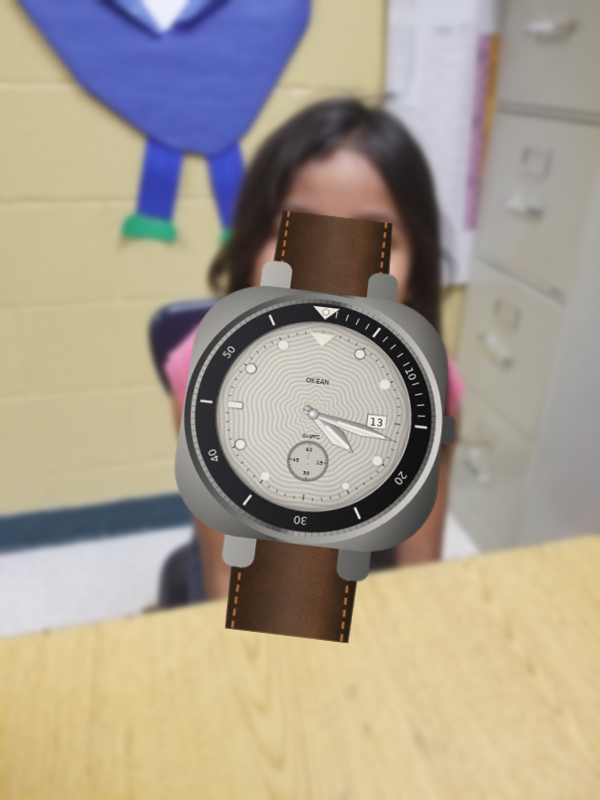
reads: 4,17
